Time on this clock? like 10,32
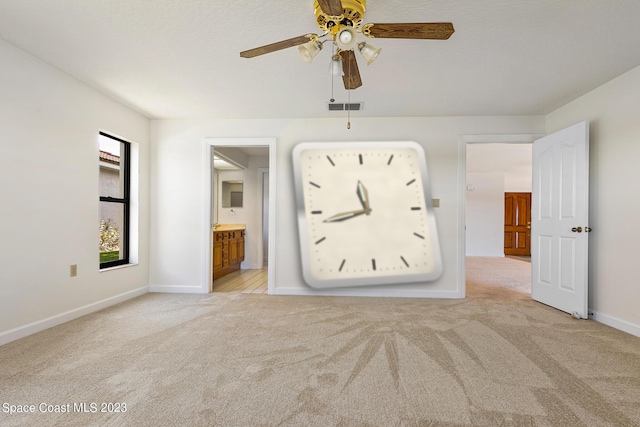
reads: 11,43
